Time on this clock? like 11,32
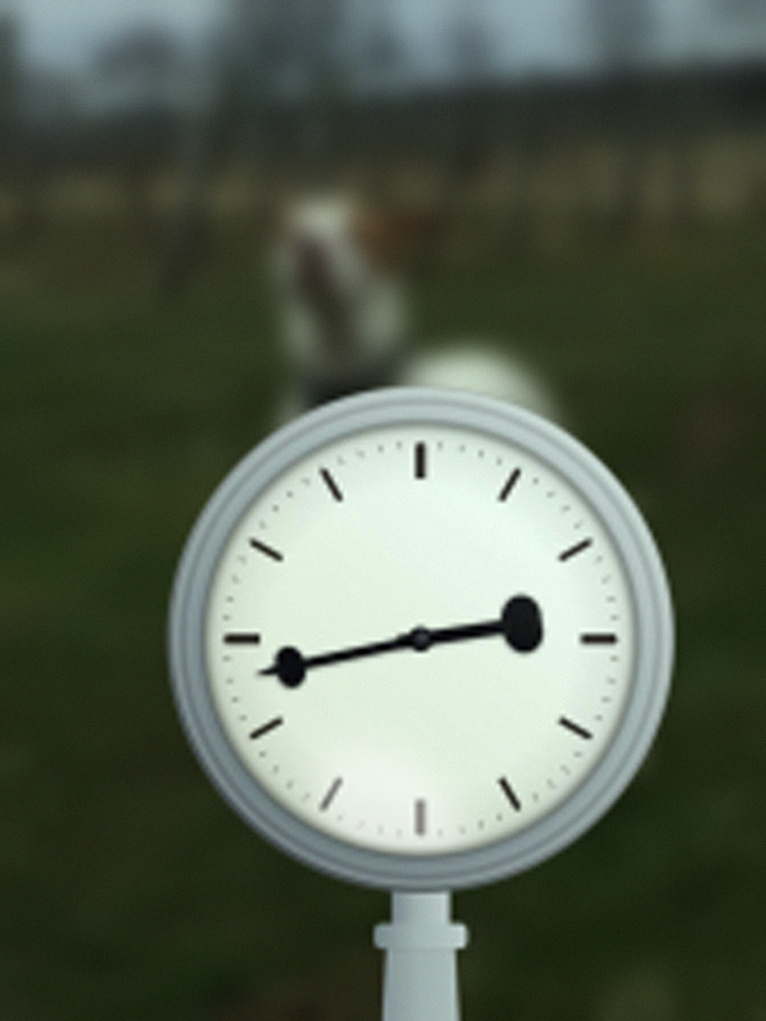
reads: 2,43
